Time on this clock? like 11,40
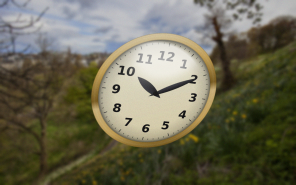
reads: 10,10
